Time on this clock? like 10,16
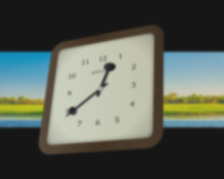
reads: 12,39
